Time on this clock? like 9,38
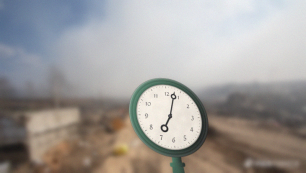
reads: 7,03
